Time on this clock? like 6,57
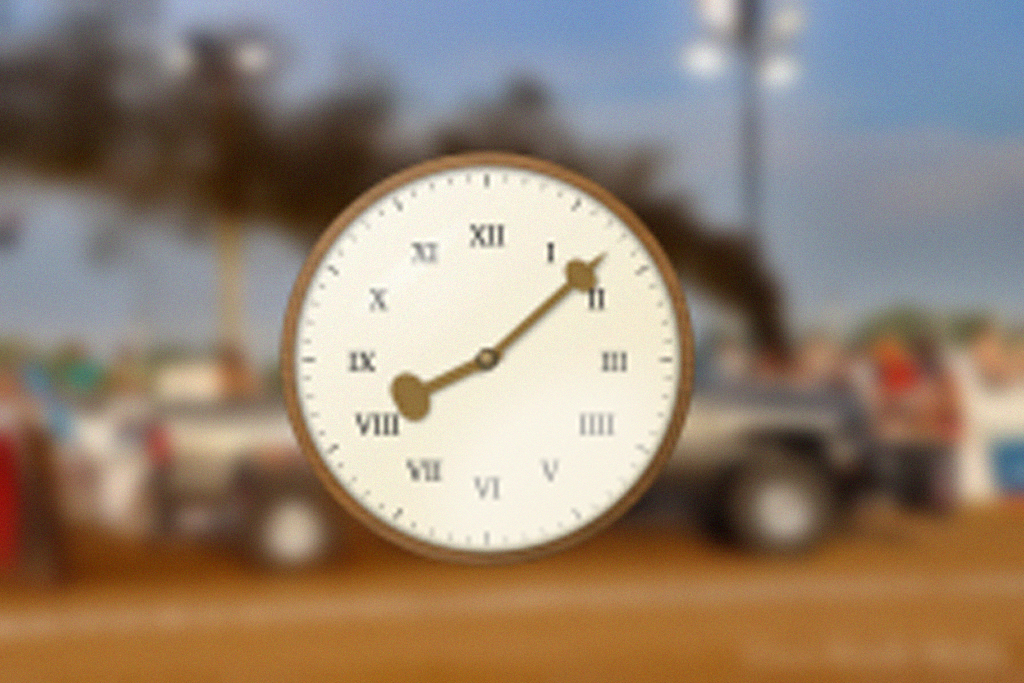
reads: 8,08
